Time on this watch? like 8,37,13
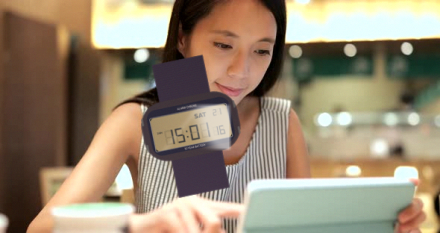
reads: 15,01,16
